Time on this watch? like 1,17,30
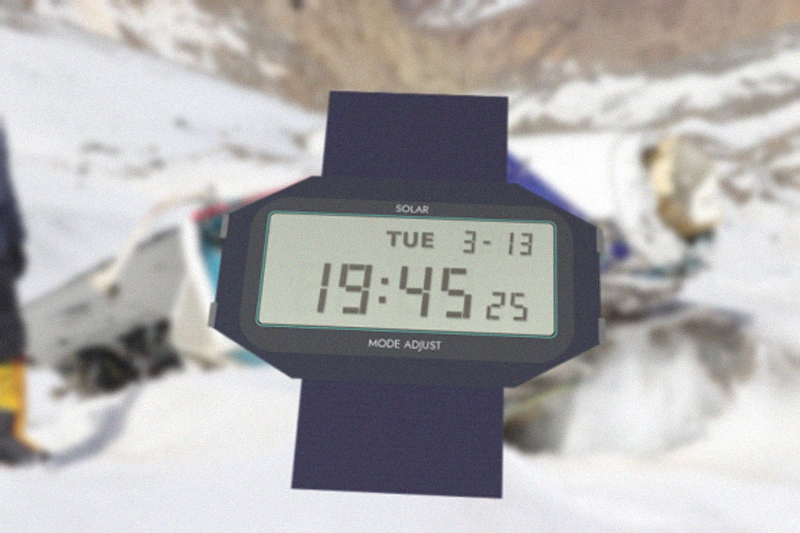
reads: 19,45,25
